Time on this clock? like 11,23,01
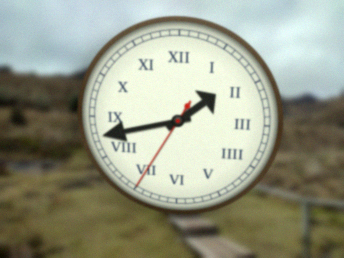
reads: 1,42,35
